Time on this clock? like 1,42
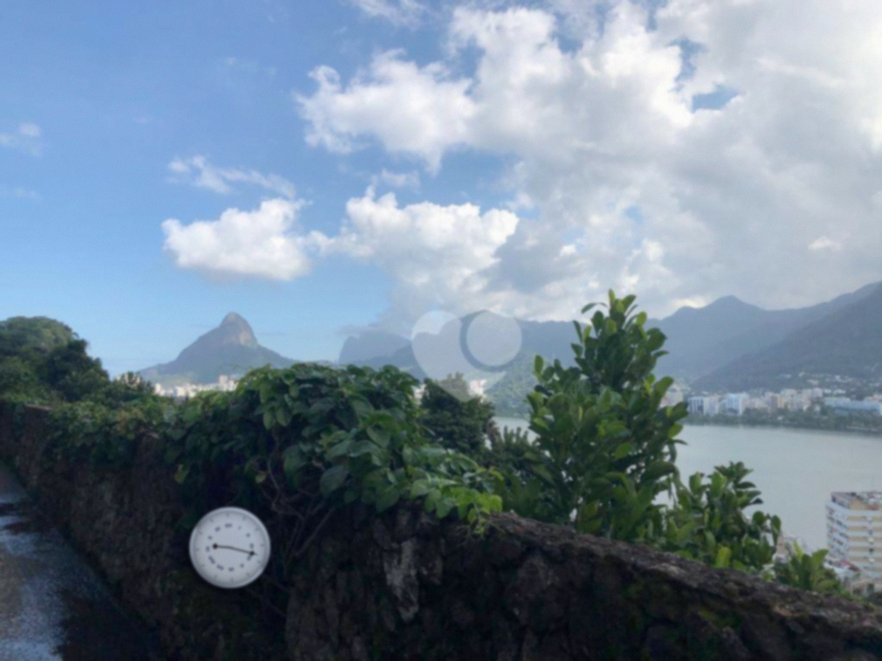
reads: 9,18
